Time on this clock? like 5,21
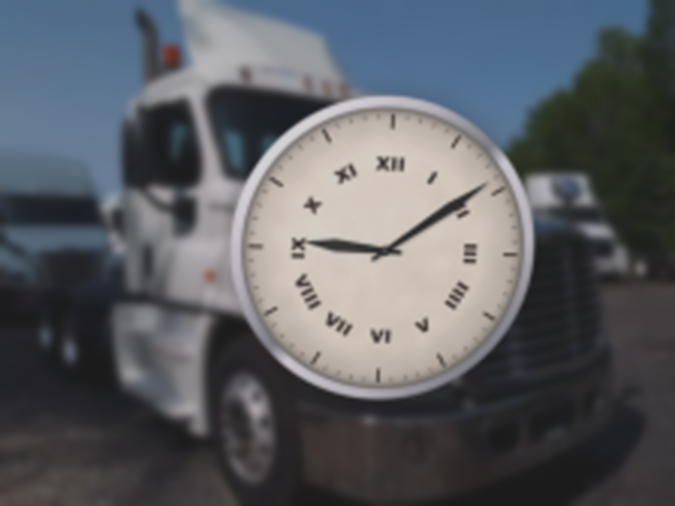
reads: 9,09
